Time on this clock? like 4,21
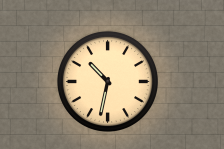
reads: 10,32
